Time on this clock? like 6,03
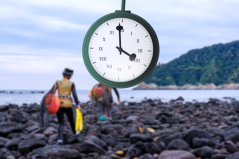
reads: 3,59
